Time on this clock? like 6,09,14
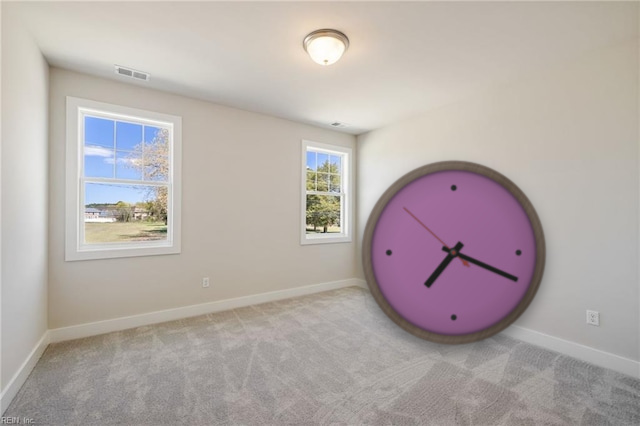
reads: 7,18,52
